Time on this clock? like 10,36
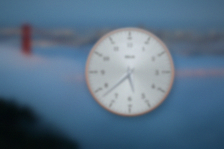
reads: 5,38
